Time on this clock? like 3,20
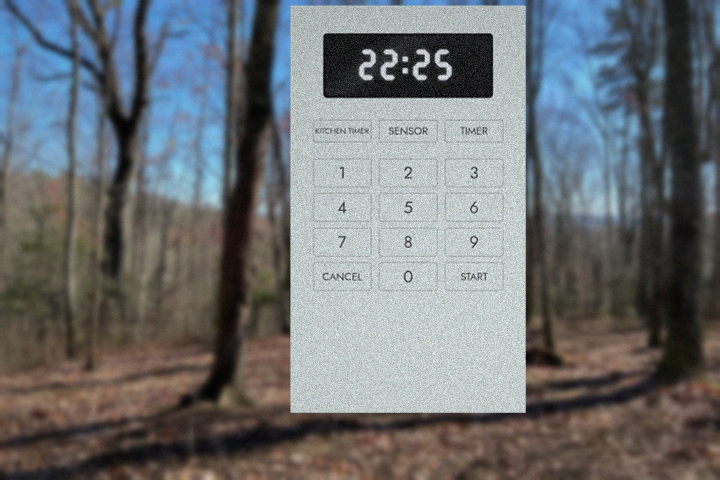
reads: 22,25
